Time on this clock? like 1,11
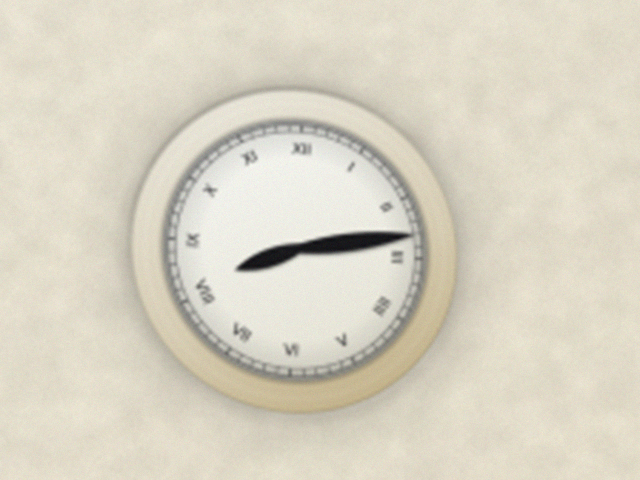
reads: 8,13
